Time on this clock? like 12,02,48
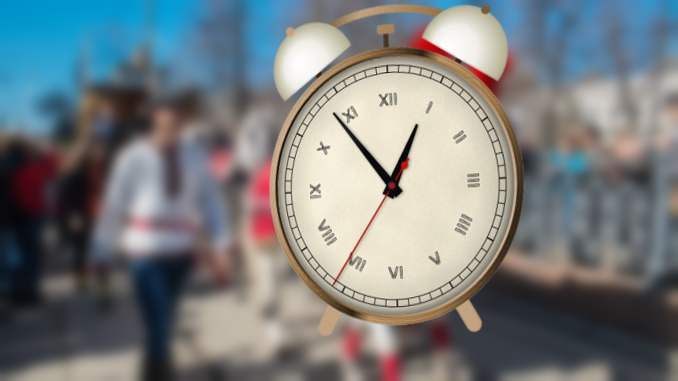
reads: 12,53,36
